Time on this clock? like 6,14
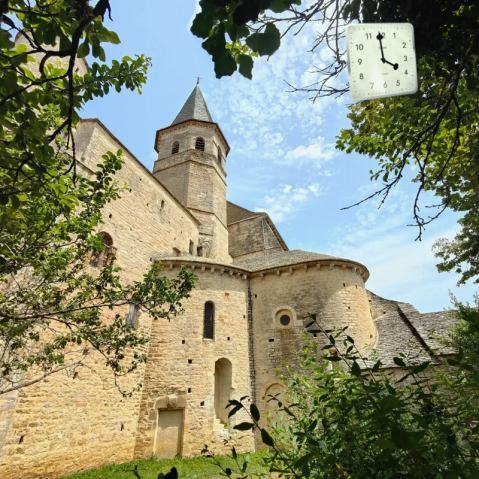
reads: 3,59
